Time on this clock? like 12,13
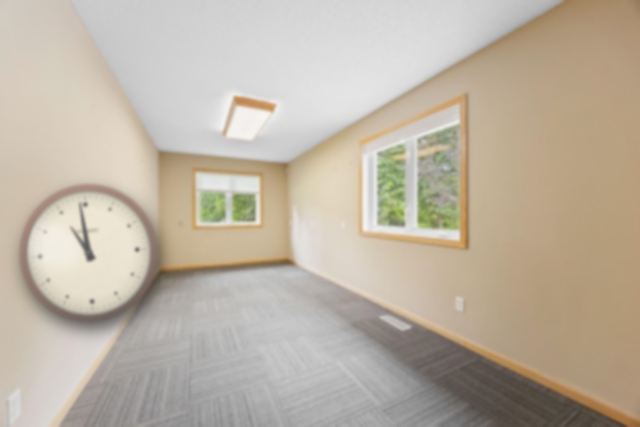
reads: 10,59
